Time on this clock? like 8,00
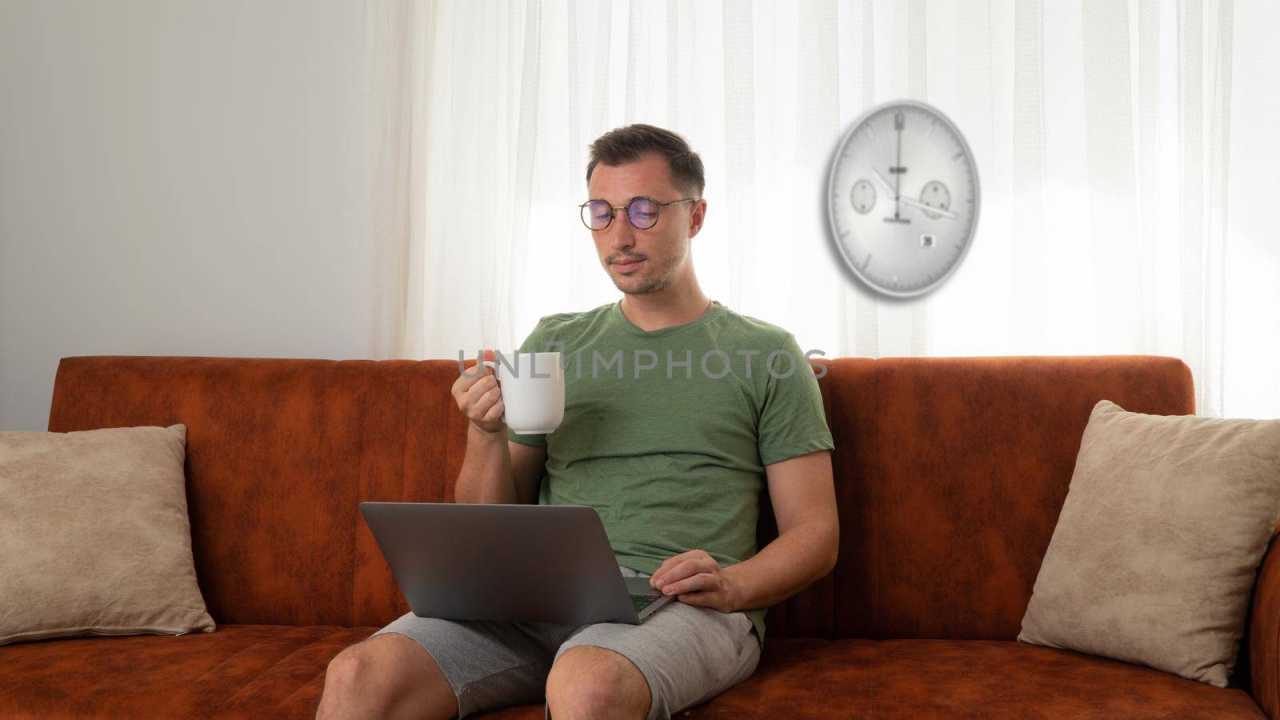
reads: 10,17
